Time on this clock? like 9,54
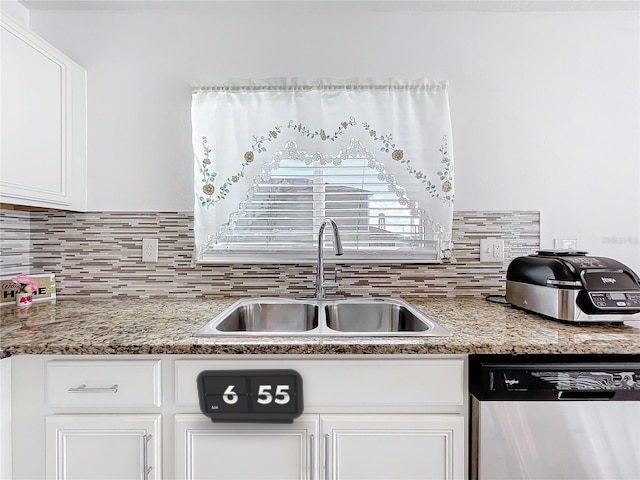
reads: 6,55
